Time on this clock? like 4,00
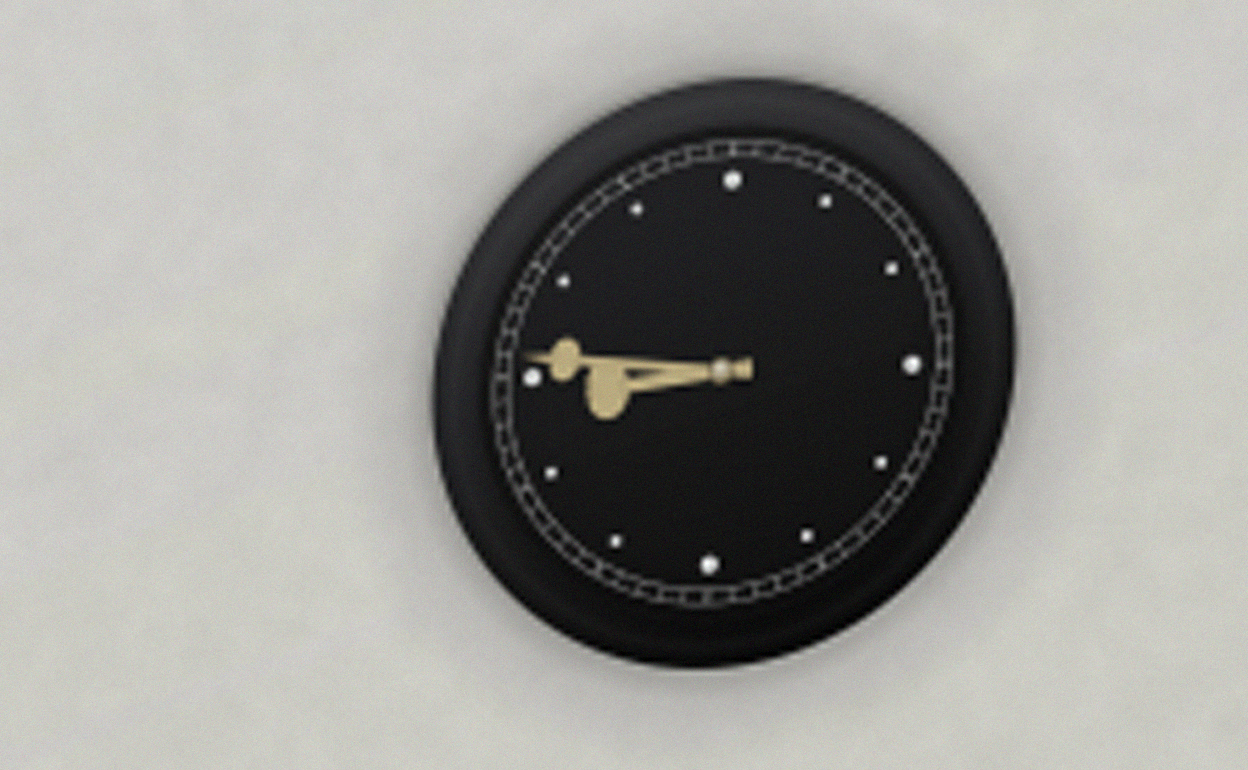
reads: 8,46
